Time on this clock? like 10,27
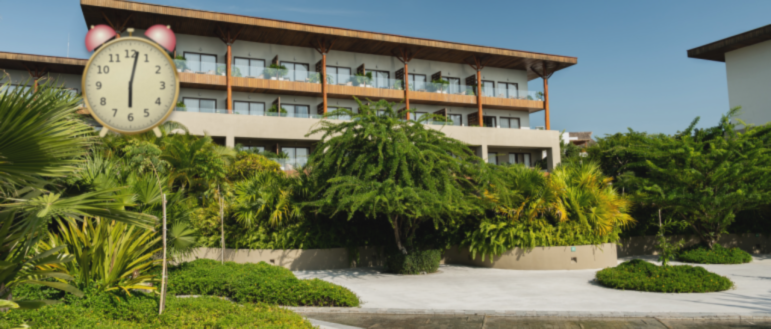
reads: 6,02
